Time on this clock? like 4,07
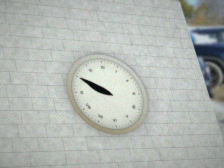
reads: 9,50
